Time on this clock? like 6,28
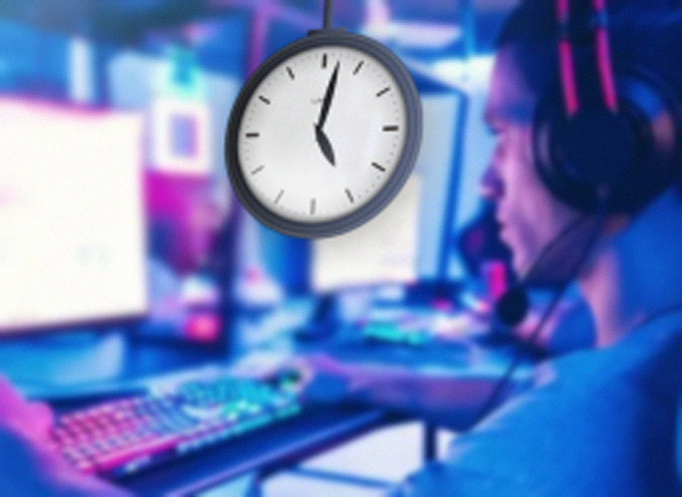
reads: 5,02
